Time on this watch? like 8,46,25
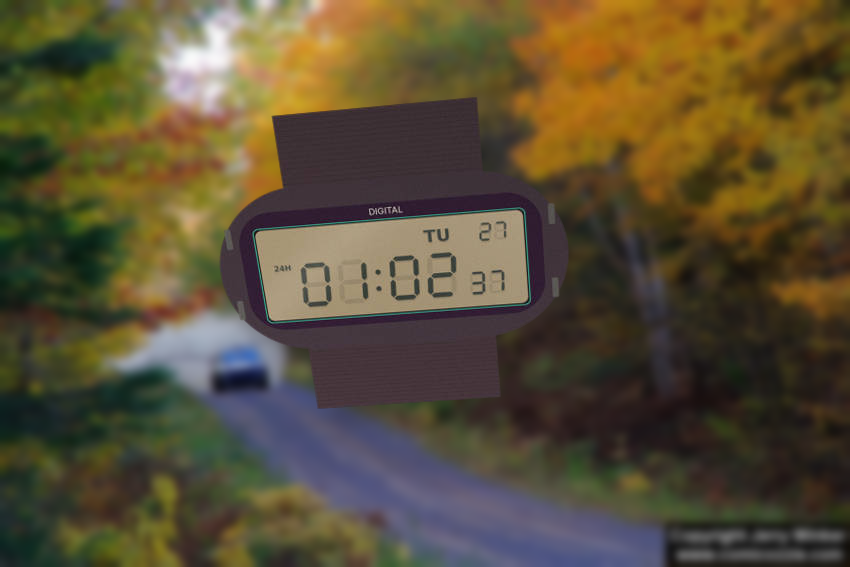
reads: 1,02,37
